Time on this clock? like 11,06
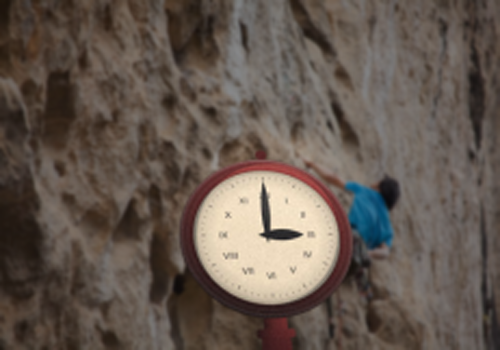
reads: 3,00
